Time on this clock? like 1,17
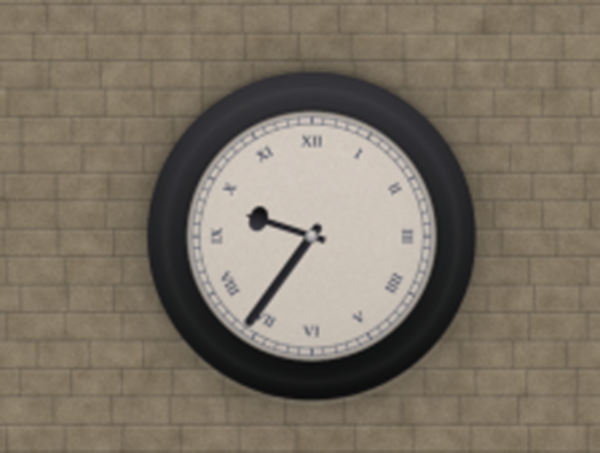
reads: 9,36
